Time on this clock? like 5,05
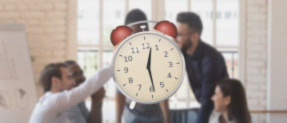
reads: 12,29
